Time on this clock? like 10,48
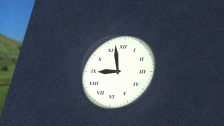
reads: 8,57
